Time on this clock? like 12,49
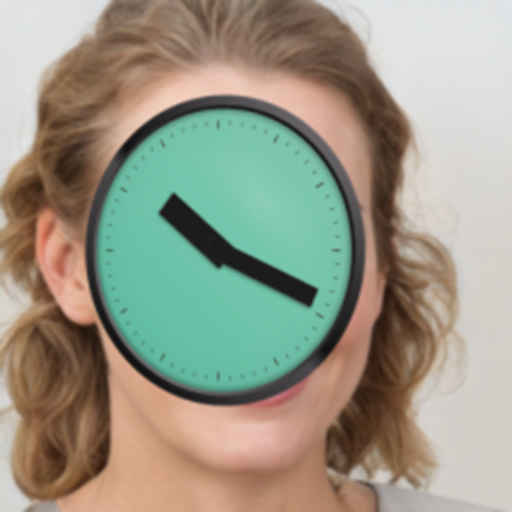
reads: 10,19
